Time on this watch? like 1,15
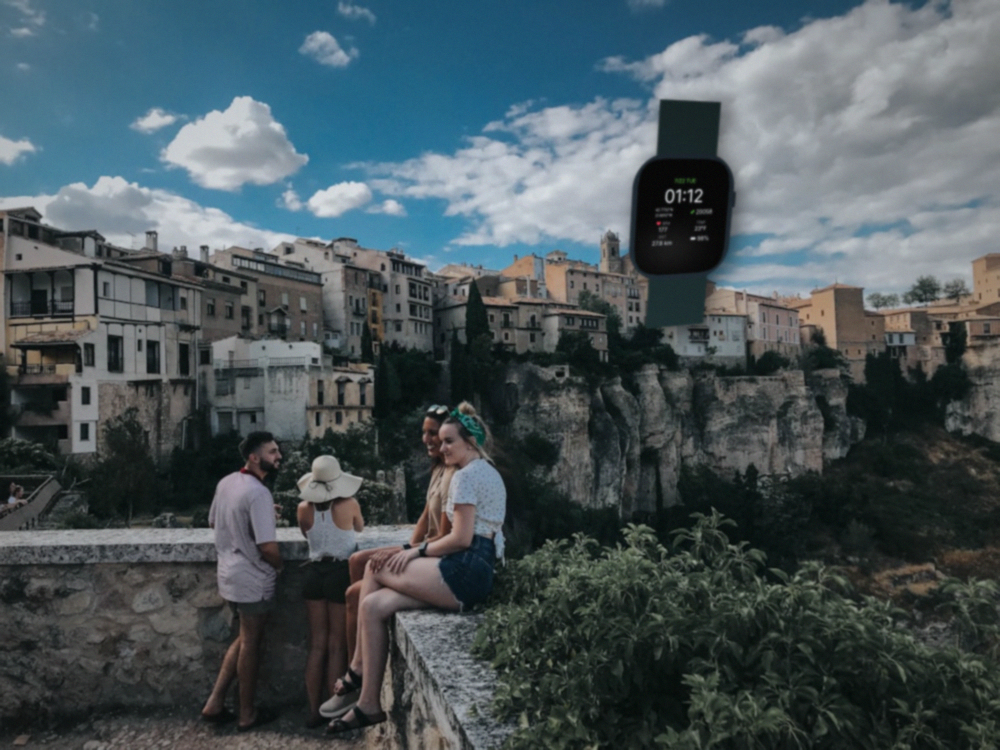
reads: 1,12
